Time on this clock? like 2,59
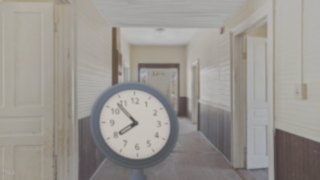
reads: 7,53
